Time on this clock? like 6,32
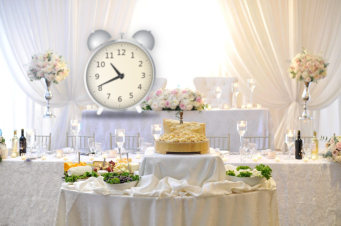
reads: 10,41
